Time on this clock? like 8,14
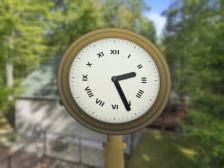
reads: 2,26
